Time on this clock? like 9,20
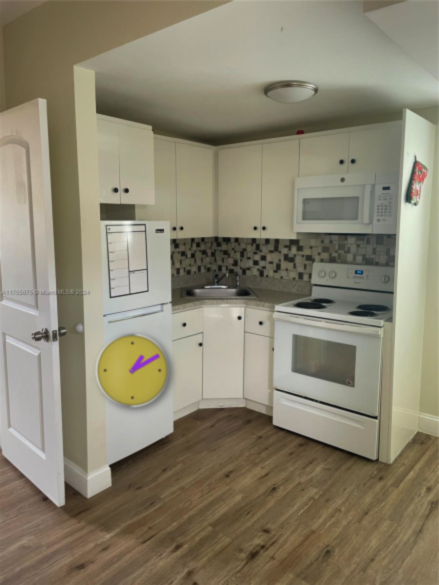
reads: 1,10
